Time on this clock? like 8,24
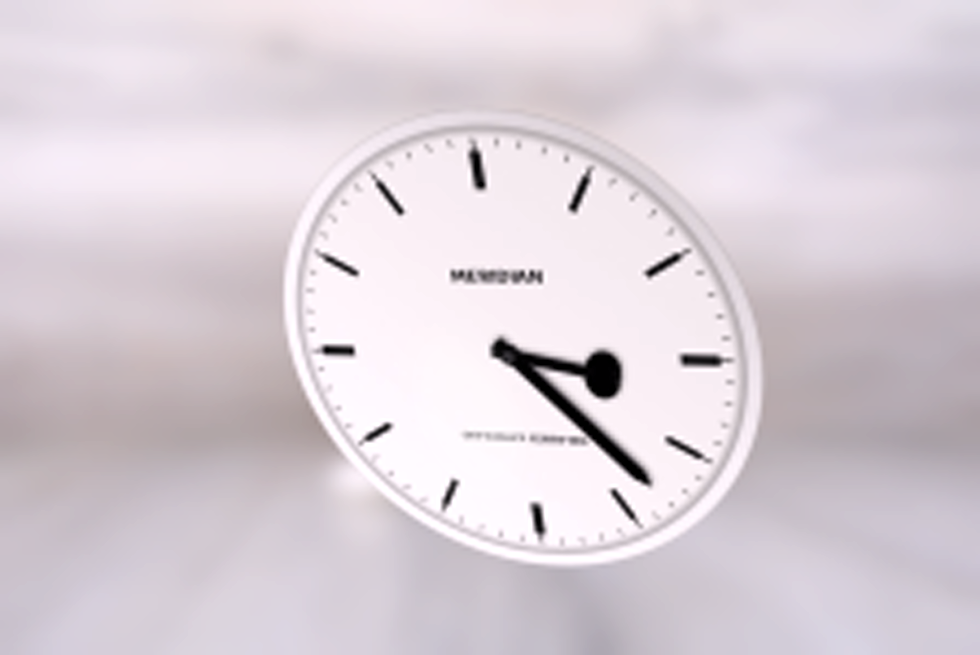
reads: 3,23
